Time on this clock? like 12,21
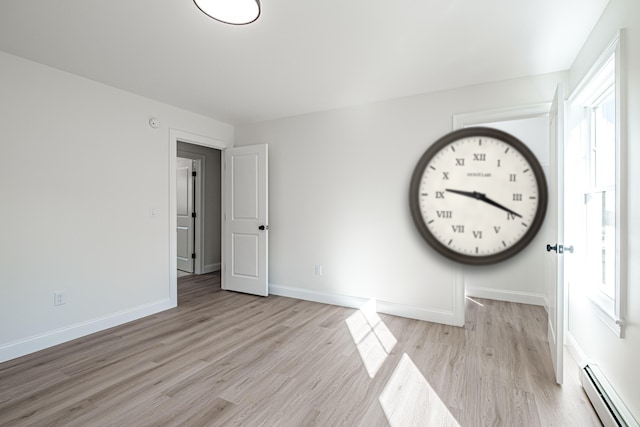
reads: 9,19
